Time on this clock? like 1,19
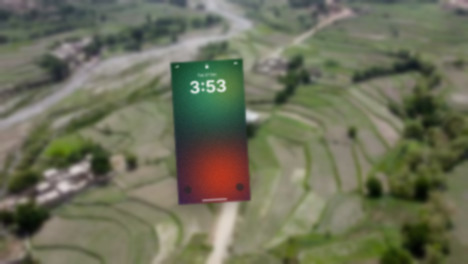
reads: 3,53
